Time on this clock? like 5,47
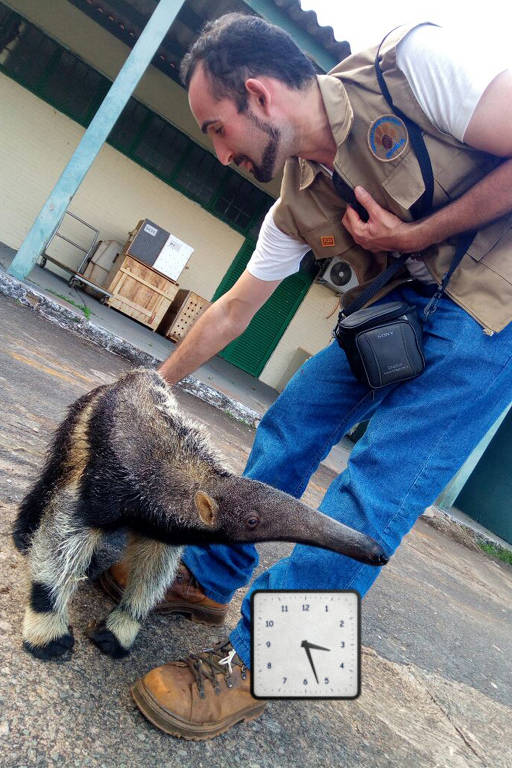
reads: 3,27
